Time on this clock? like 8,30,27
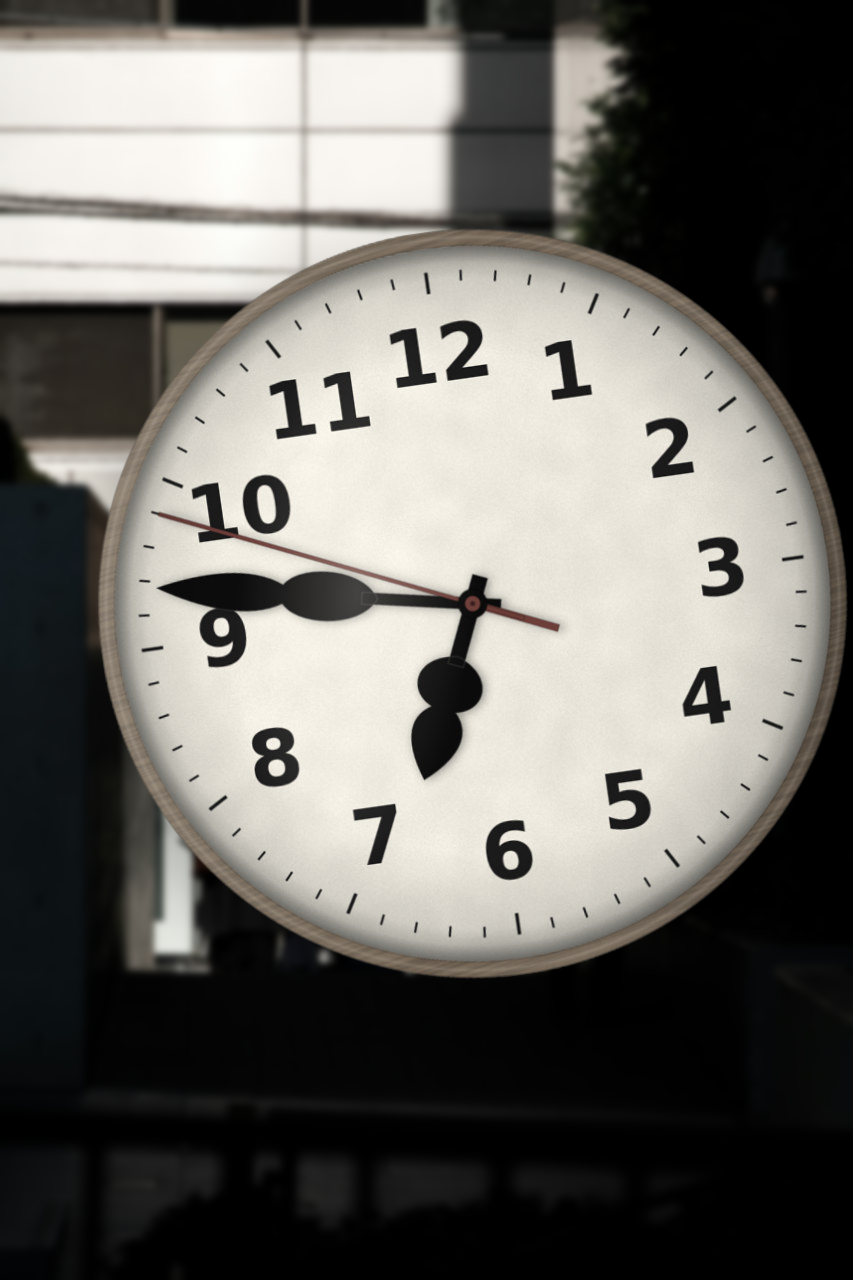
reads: 6,46,49
